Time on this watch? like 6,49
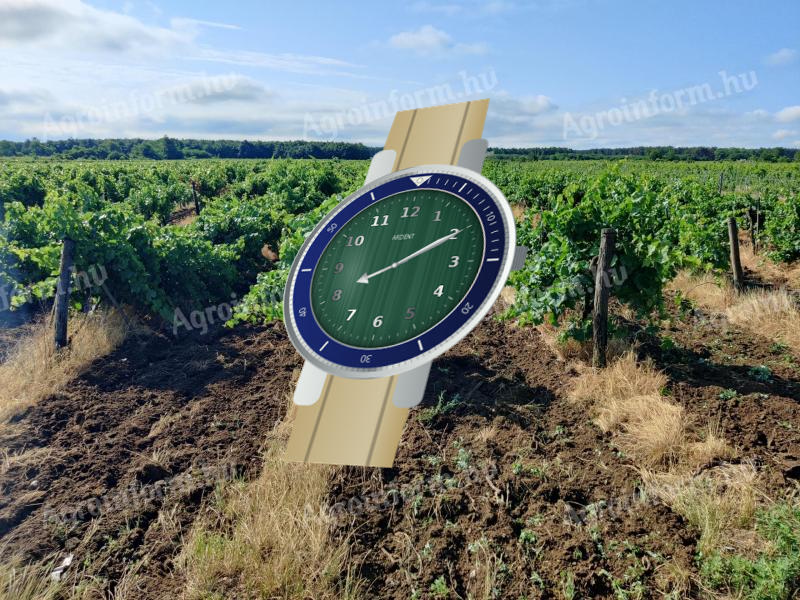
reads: 8,10
